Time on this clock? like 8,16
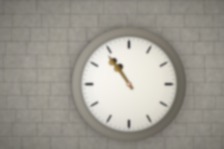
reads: 10,54
